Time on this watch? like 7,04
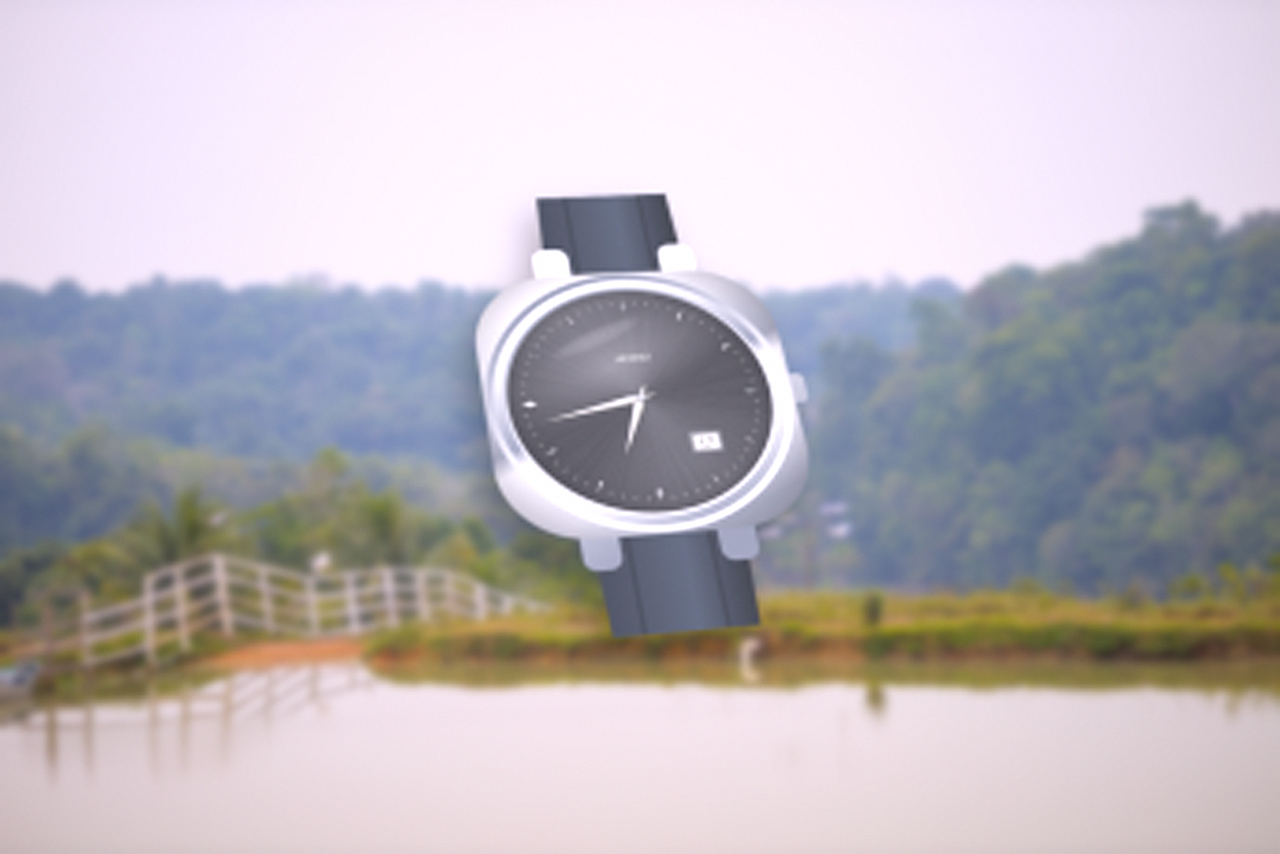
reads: 6,43
